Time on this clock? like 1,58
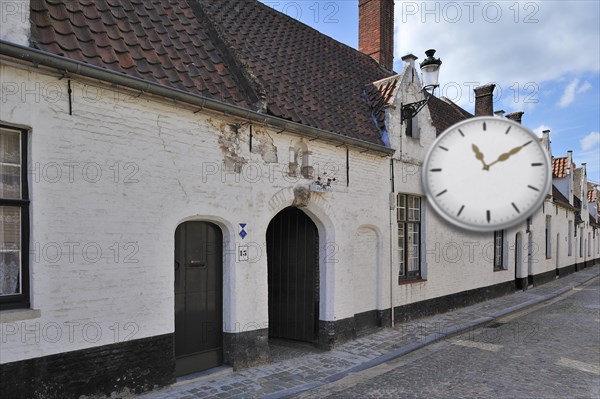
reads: 11,10
